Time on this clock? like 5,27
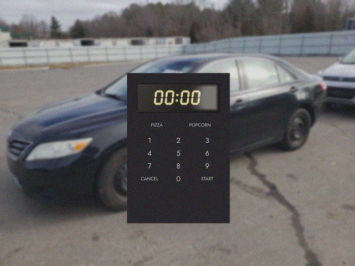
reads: 0,00
